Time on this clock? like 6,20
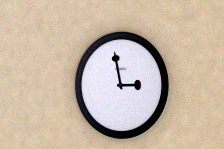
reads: 2,58
